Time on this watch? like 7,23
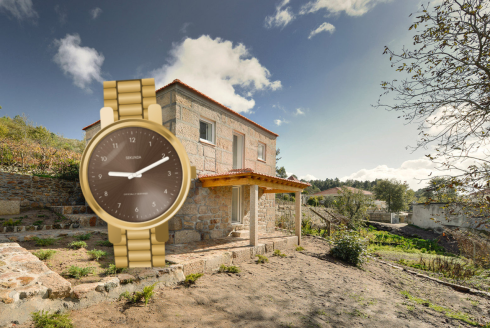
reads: 9,11
